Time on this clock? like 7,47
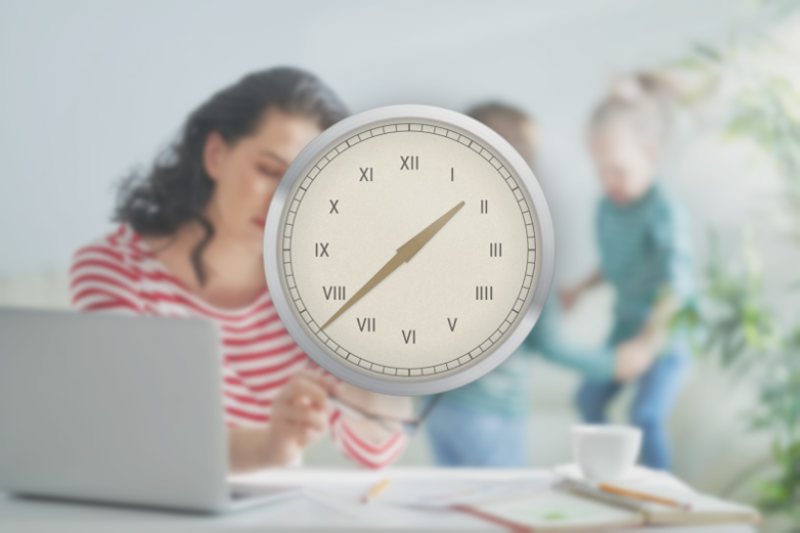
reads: 1,38
